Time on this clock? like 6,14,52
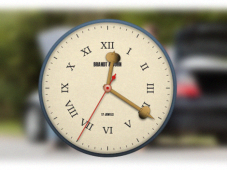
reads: 12,20,35
